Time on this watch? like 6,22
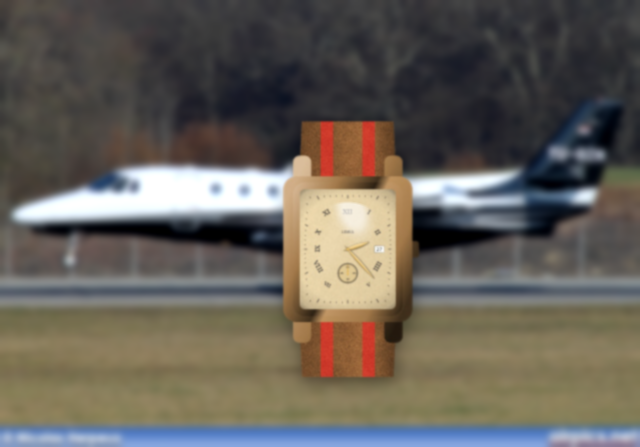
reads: 2,23
